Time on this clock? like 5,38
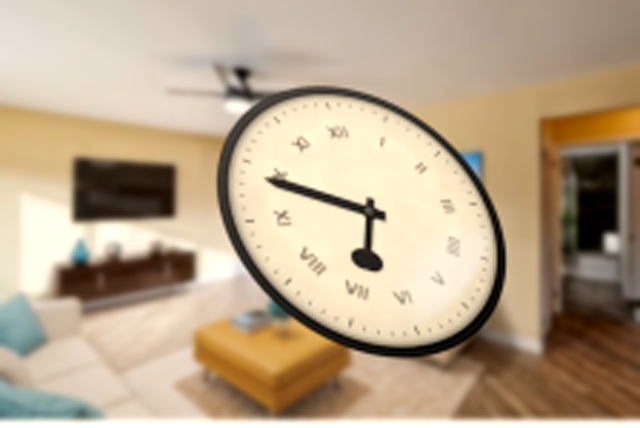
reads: 6,49
